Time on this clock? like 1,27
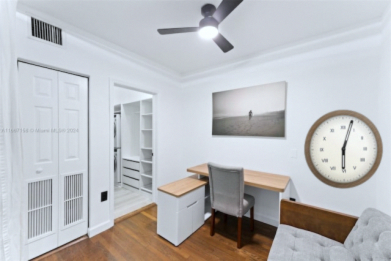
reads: 6,03
